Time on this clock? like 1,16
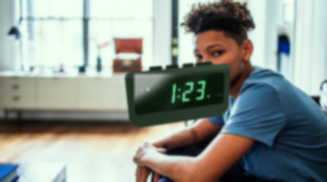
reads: 1,23
